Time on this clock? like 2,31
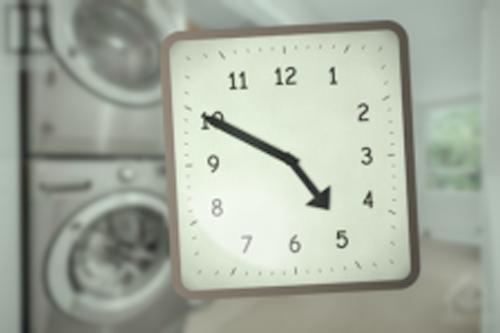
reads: 4,50
